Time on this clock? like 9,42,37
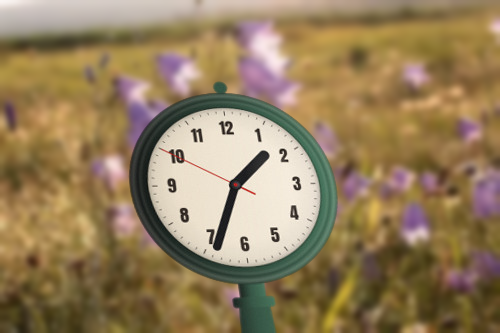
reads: 1,33,50
